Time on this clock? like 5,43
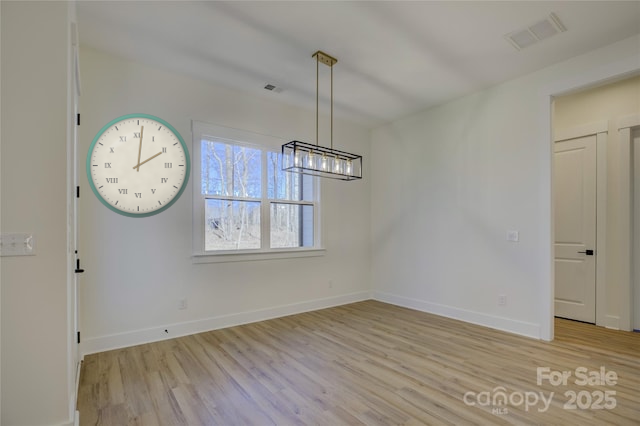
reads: 2,01
